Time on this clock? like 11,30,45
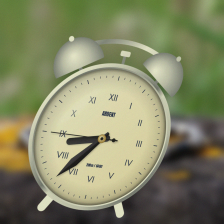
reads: 8,36,45
